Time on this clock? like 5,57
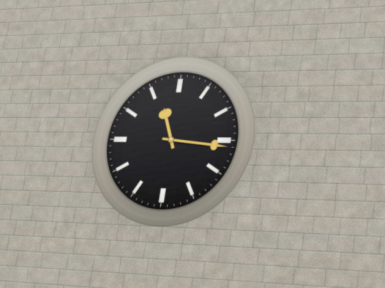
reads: 11,16
